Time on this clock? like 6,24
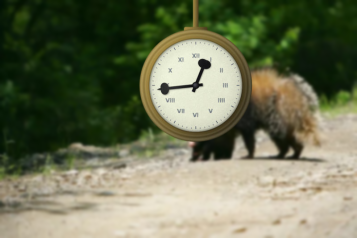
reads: 12,44
